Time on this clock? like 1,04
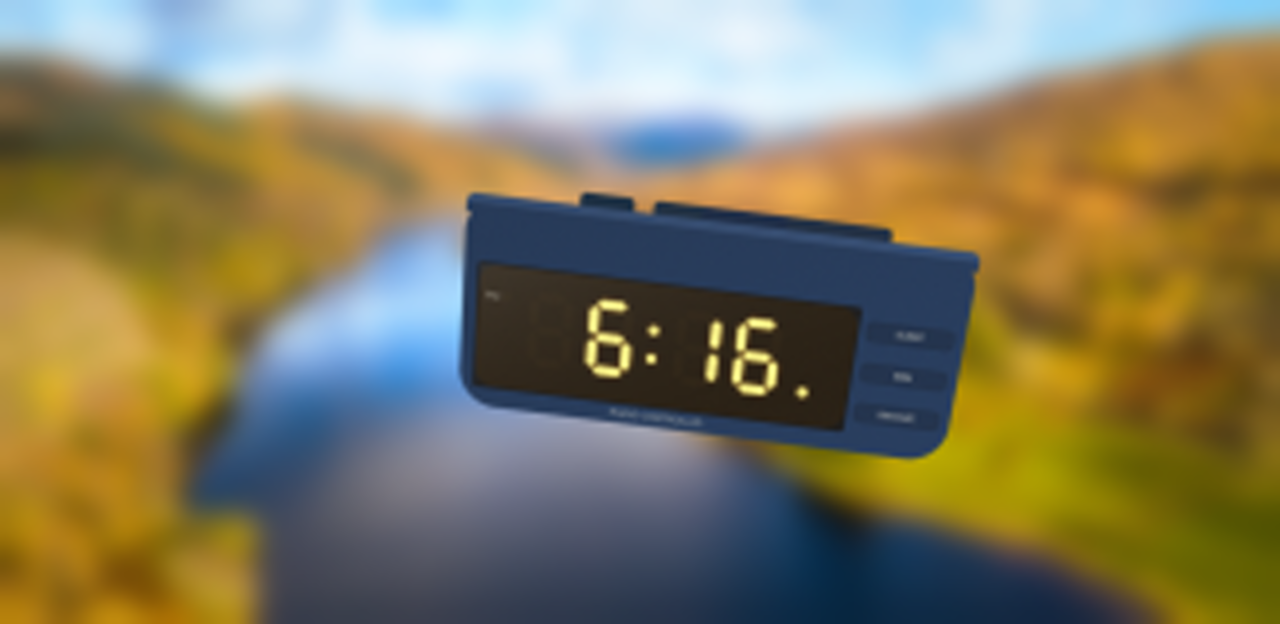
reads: 6,16
